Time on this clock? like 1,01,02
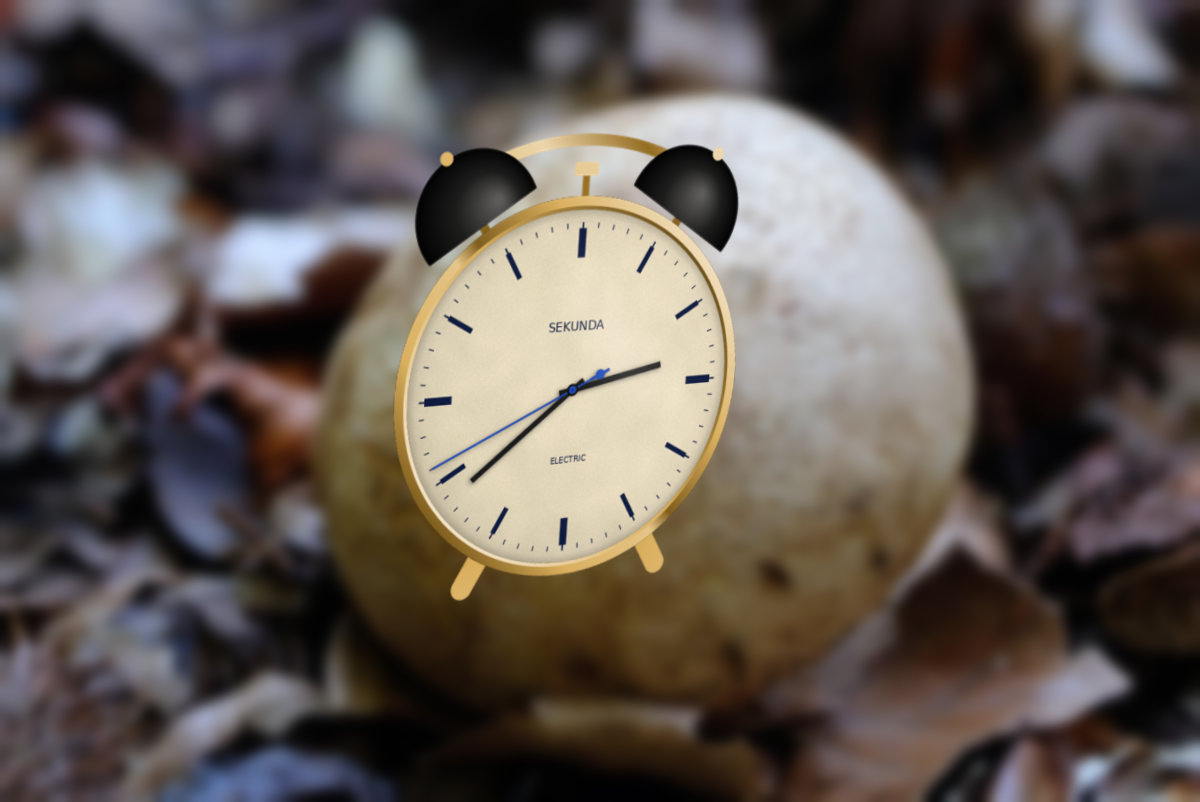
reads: 2,38,41
